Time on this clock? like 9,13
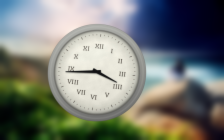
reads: 3,44
